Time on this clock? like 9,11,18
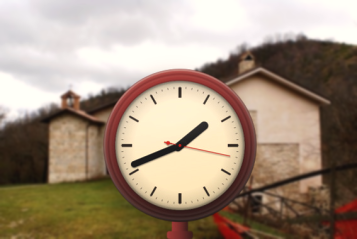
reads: 1,41,17
